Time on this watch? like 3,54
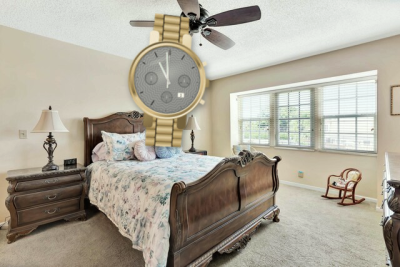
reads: 10,59
